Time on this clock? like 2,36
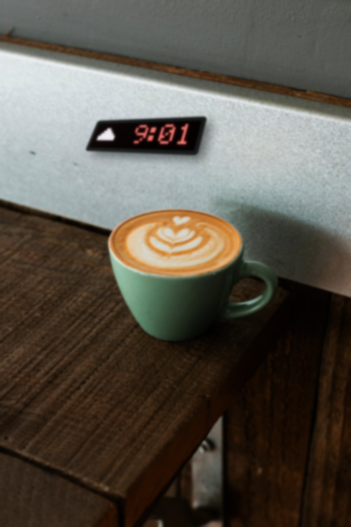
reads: 9,01
